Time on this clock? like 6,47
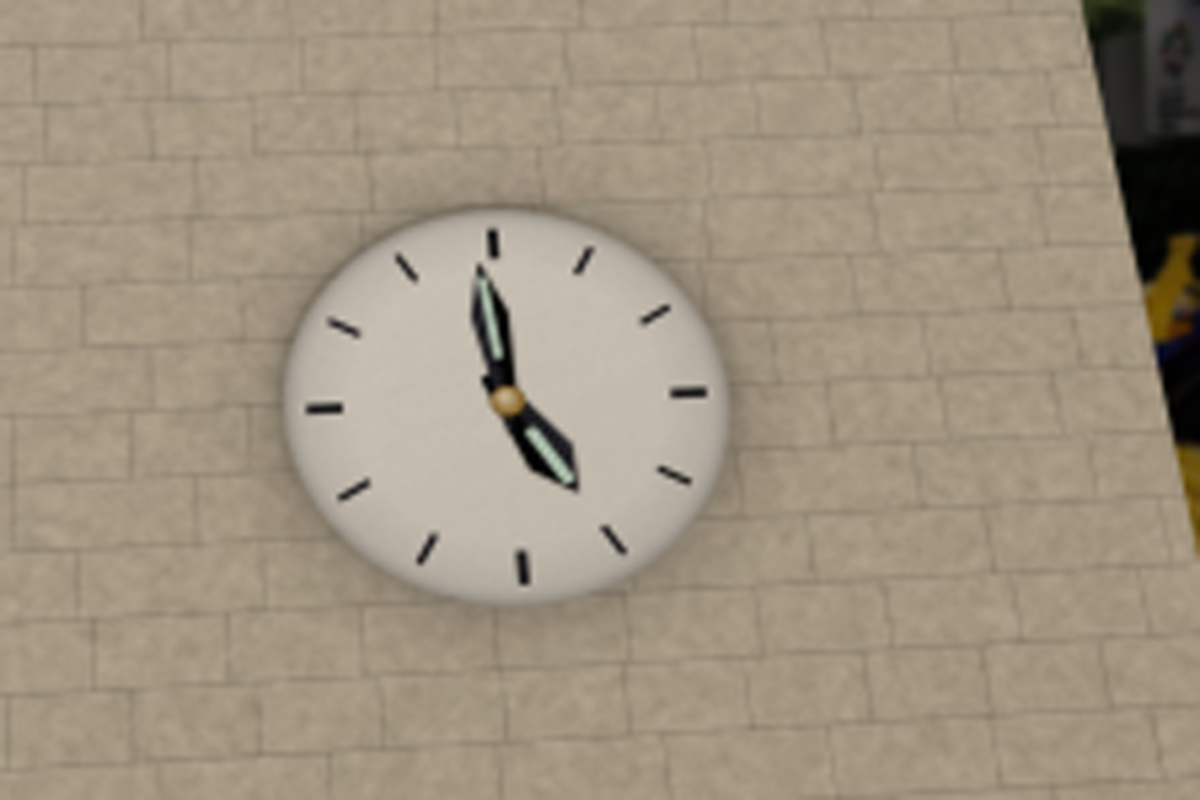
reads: 4,59
